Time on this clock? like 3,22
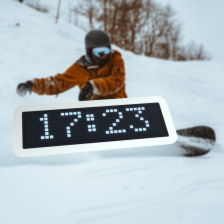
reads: 17,23
